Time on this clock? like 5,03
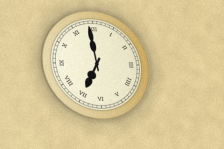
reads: 6,59
